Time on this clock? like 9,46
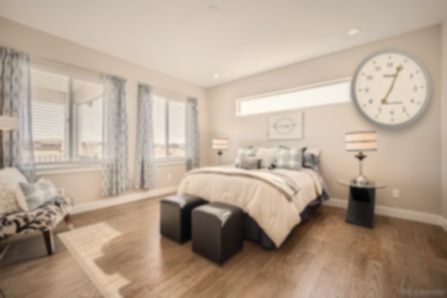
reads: 7,04
